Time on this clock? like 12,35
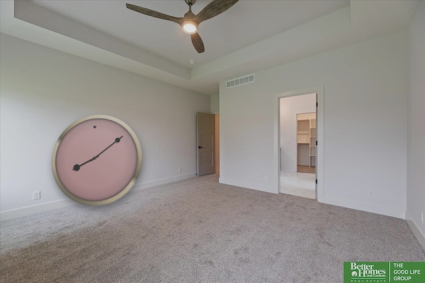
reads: 8,09
